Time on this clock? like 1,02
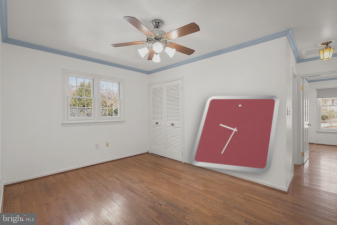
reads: 9,33
